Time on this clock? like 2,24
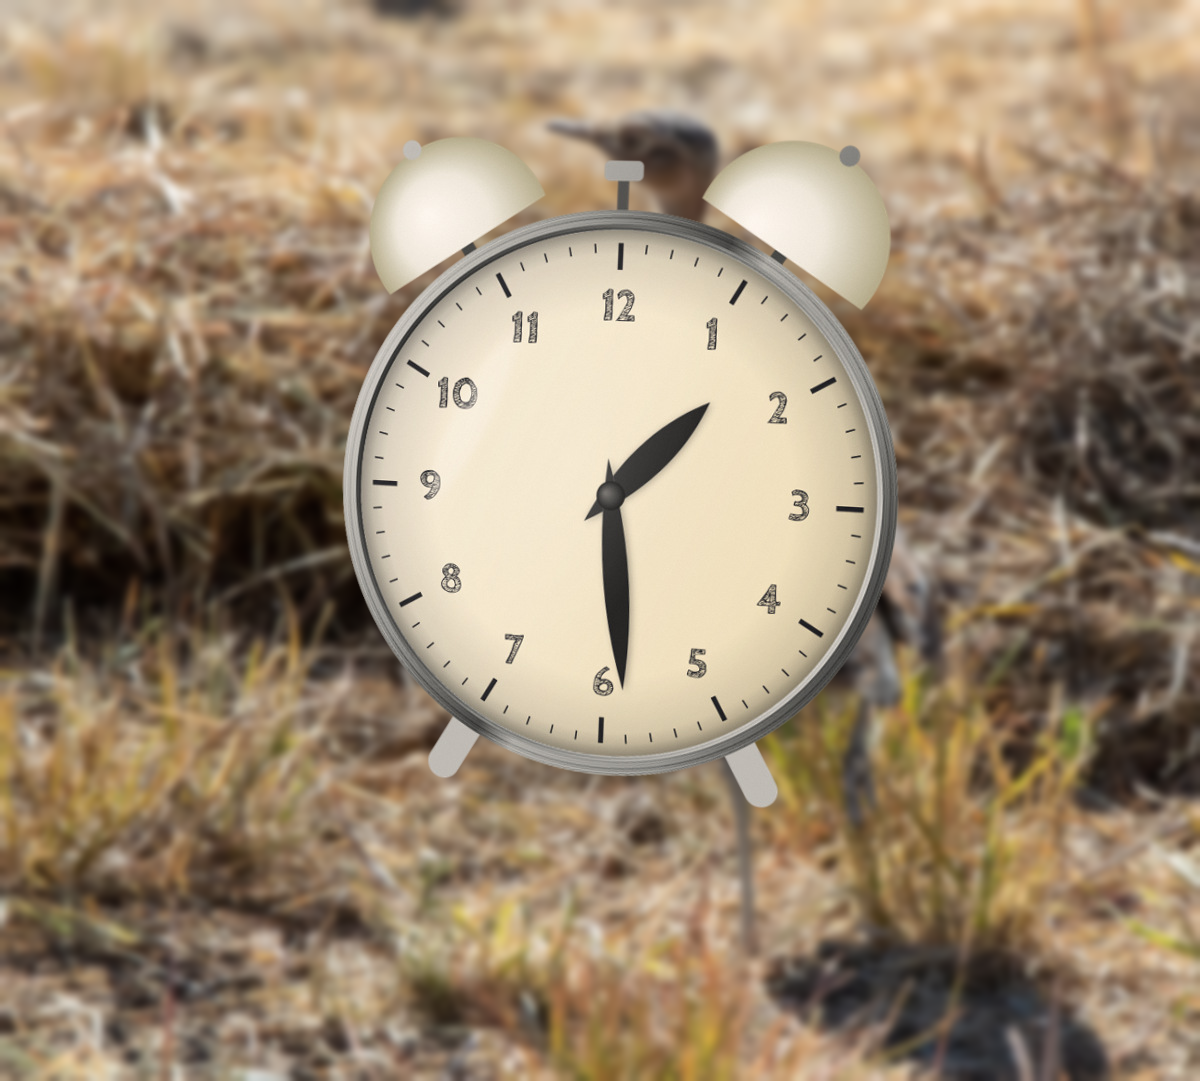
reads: 1,29
